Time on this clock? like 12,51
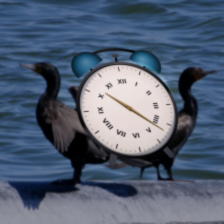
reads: 10,22
